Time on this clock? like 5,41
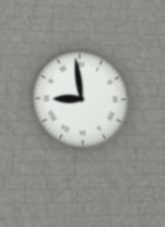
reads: 8,59
